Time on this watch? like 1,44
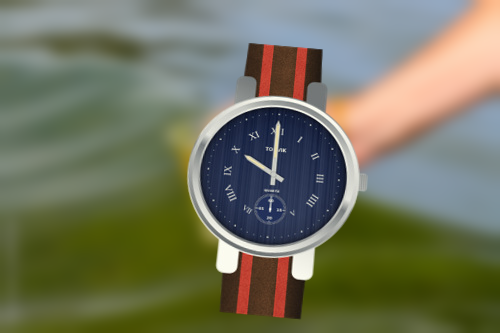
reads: 10,00
